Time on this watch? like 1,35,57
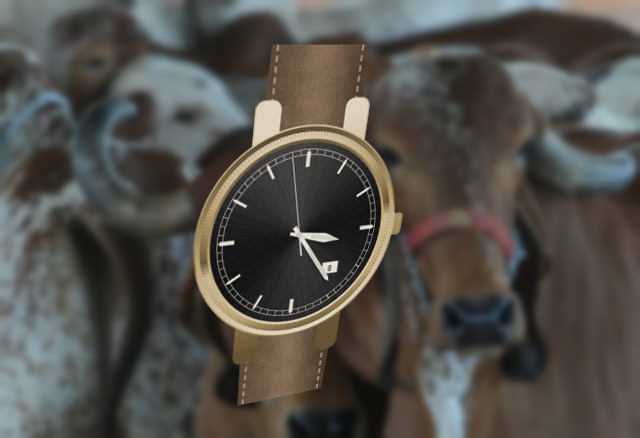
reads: 3,23,58
